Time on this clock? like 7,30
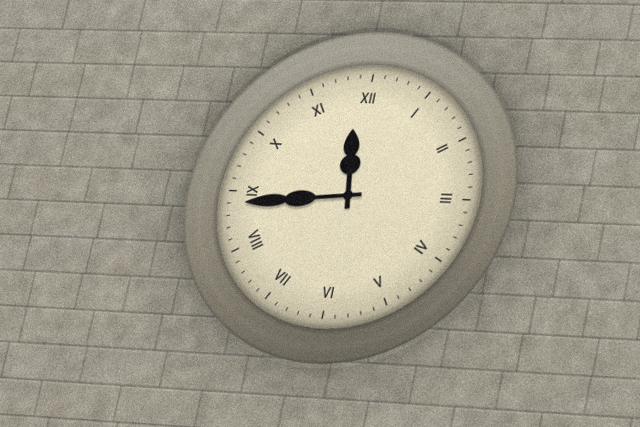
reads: 11,44
